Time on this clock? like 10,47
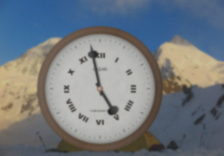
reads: 4,58
